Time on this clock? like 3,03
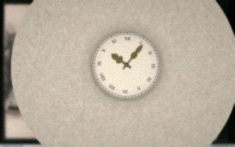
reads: 10,06
